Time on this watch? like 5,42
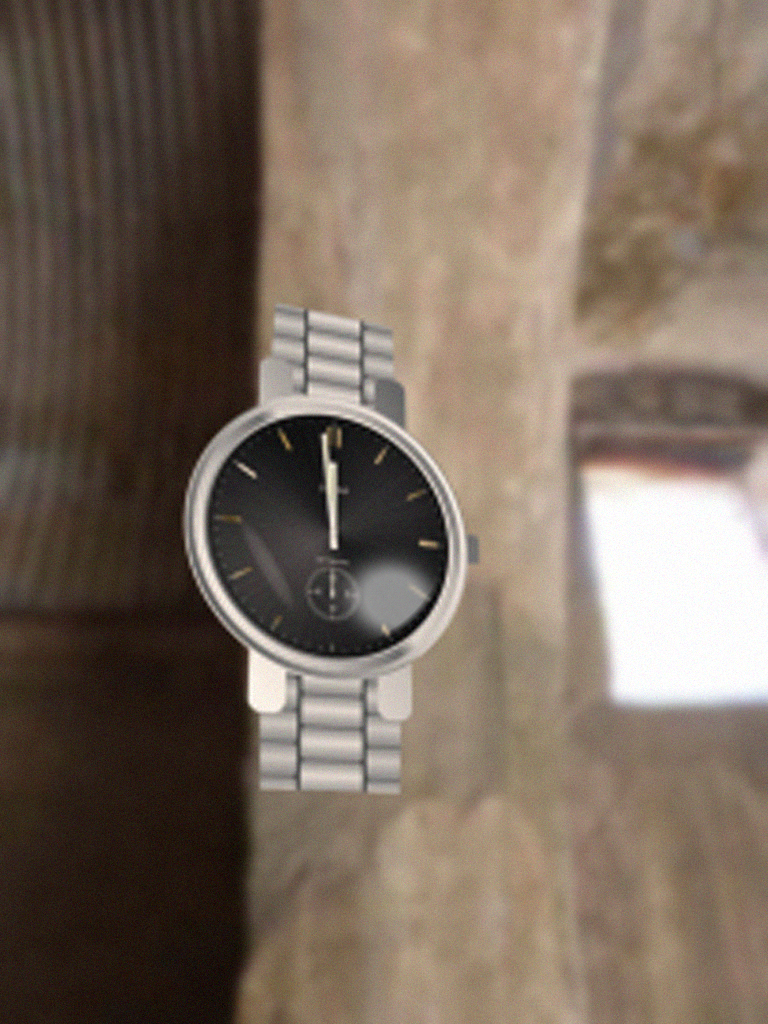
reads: 11,59
